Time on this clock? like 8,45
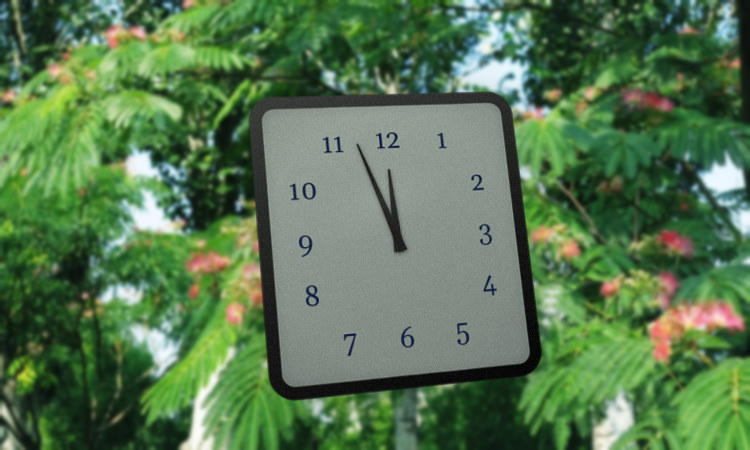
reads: 11,57
